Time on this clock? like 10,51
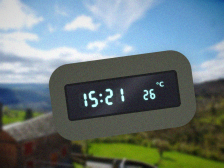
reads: 15,21
